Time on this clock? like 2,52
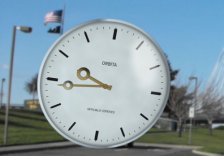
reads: 9,44
